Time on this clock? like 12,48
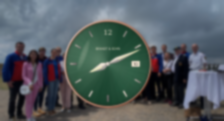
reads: 8,11
